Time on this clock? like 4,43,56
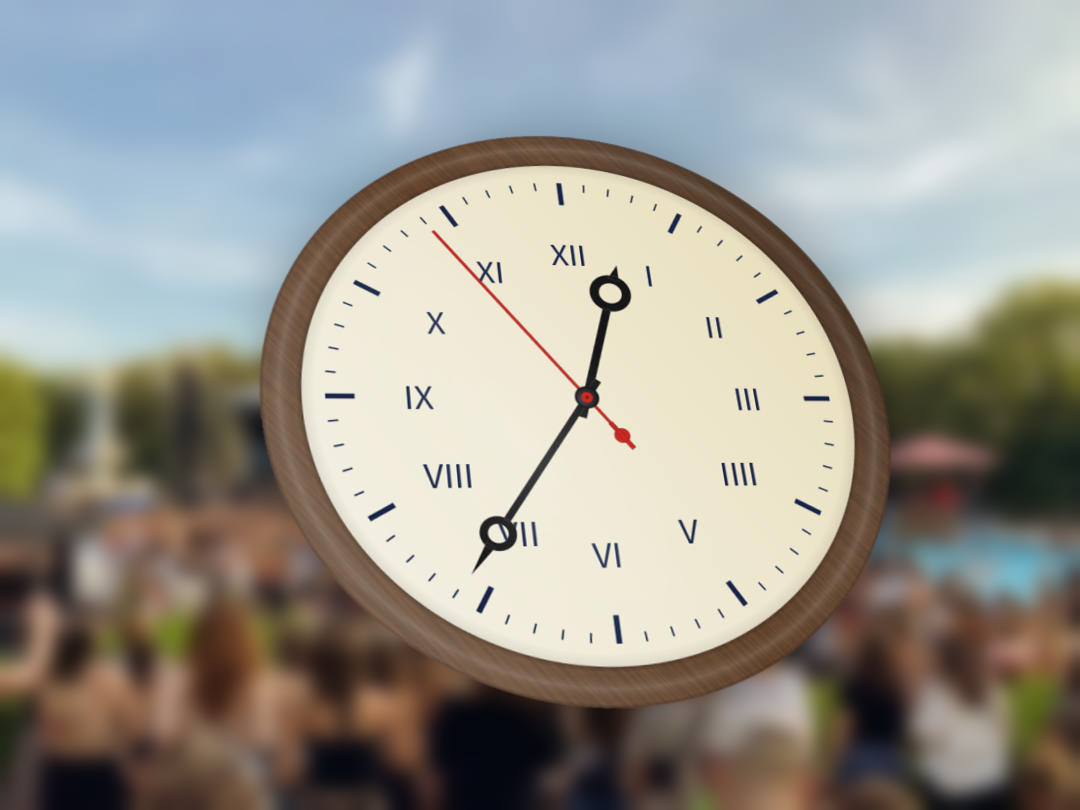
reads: 12,35,54
